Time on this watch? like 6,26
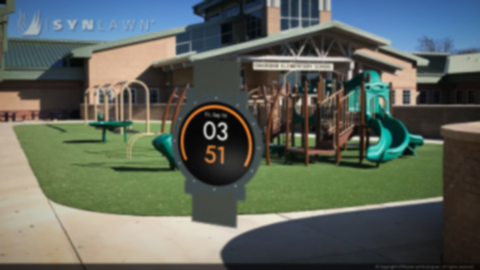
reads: 3,51
